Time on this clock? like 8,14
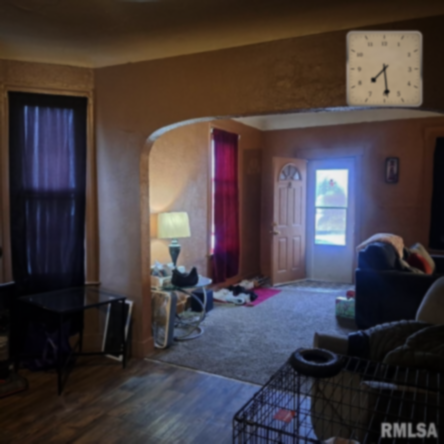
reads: 7,29
